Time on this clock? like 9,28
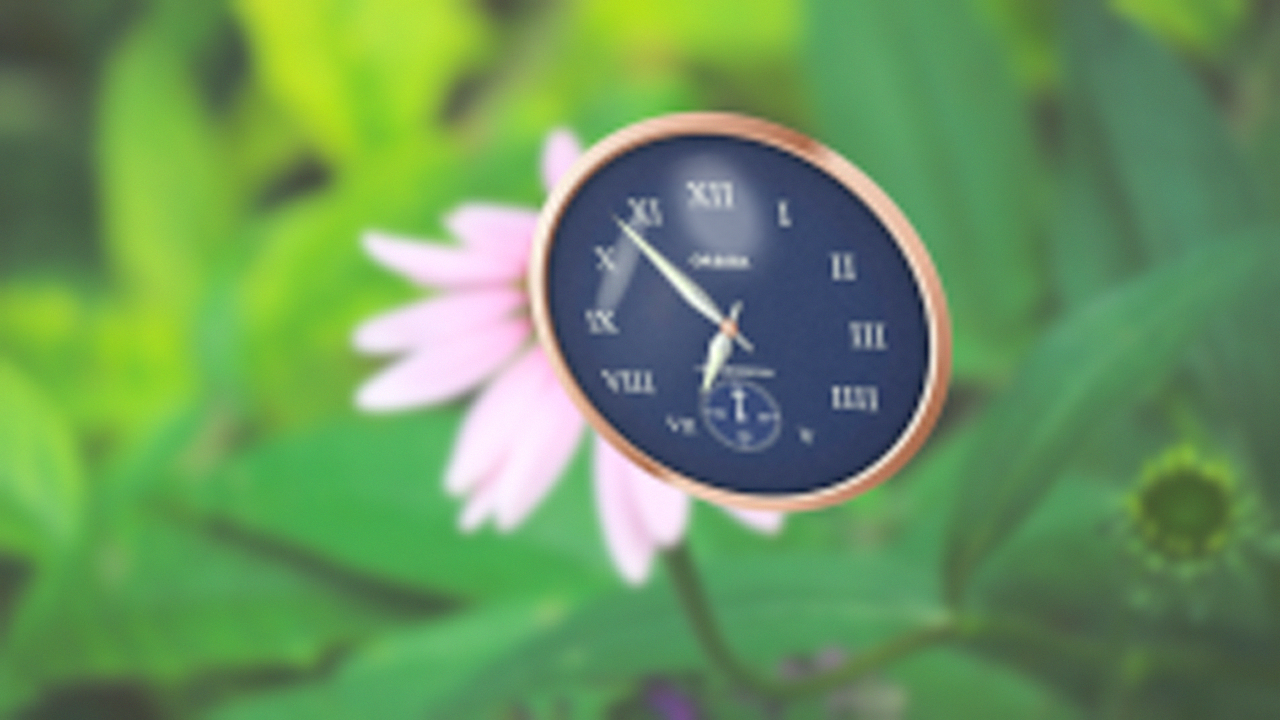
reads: 6,53
